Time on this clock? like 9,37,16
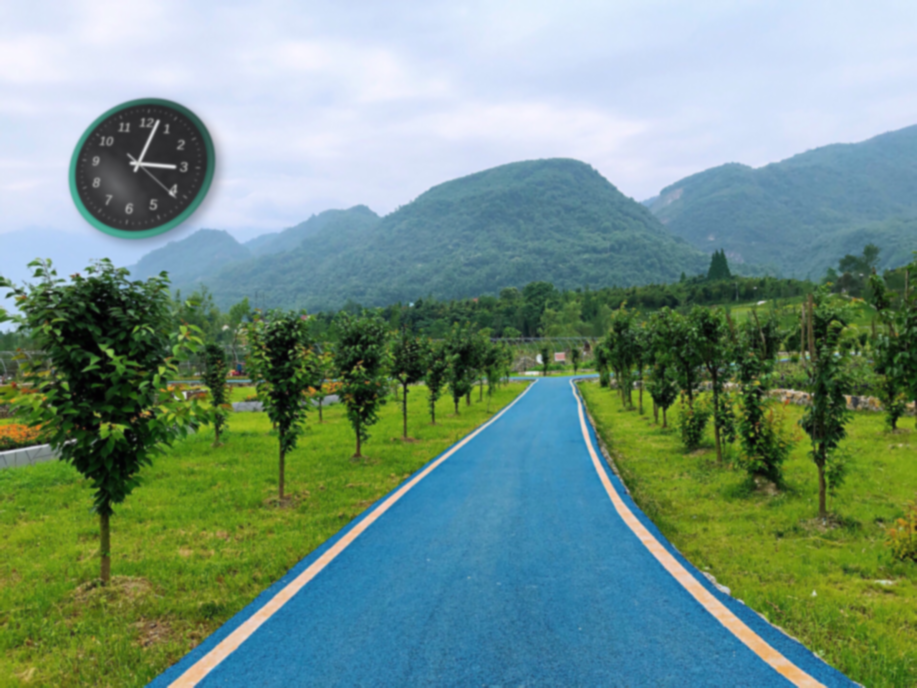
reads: 3,02,21
